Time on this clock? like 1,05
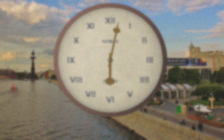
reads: 6,02
